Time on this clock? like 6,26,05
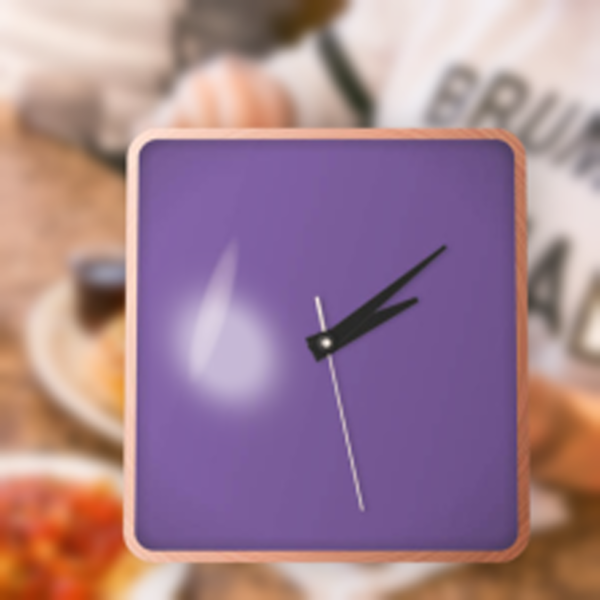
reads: 2,08,28
